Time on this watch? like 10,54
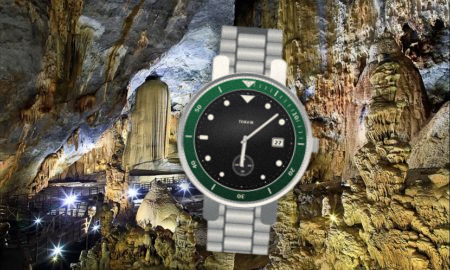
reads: 6,08
